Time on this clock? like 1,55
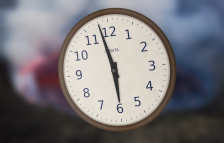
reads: 5,58
